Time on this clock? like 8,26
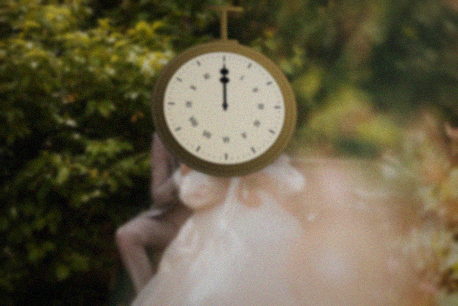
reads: 12,00
